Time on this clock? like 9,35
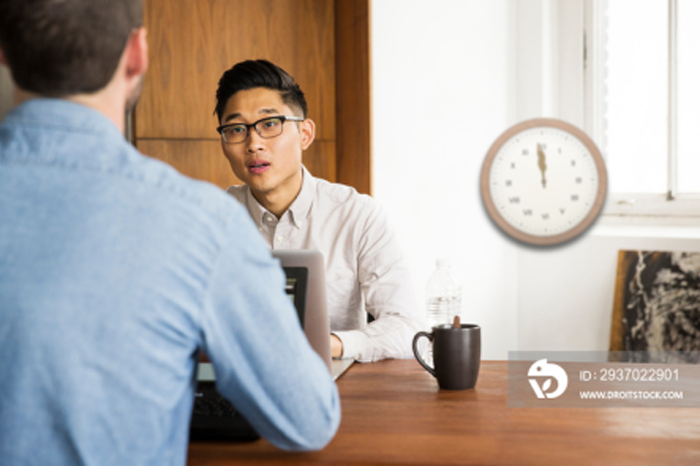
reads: 11,59
